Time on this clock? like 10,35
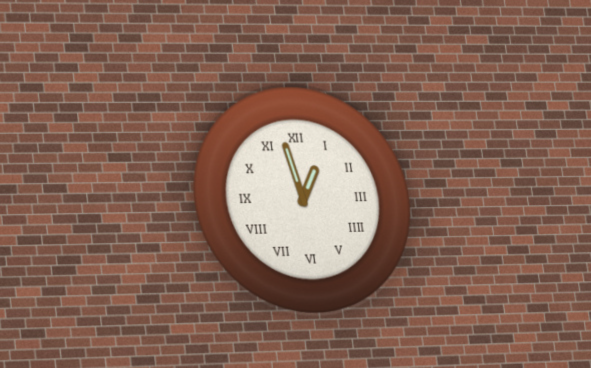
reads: 12,58
